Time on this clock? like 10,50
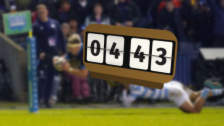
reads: 4,43
